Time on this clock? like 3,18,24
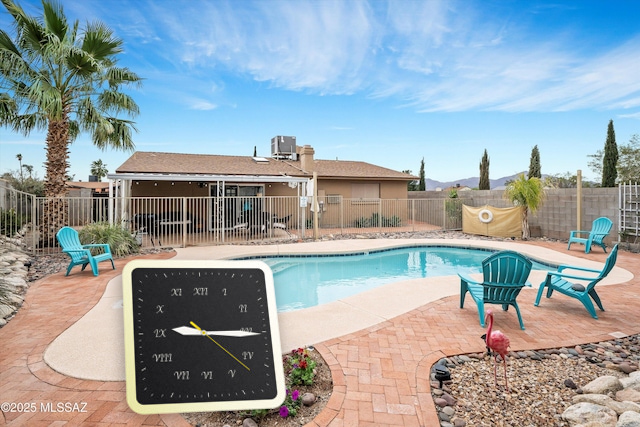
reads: 9,15,22
